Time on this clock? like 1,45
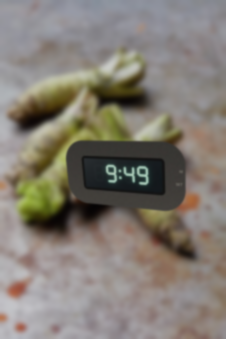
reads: 9,49
